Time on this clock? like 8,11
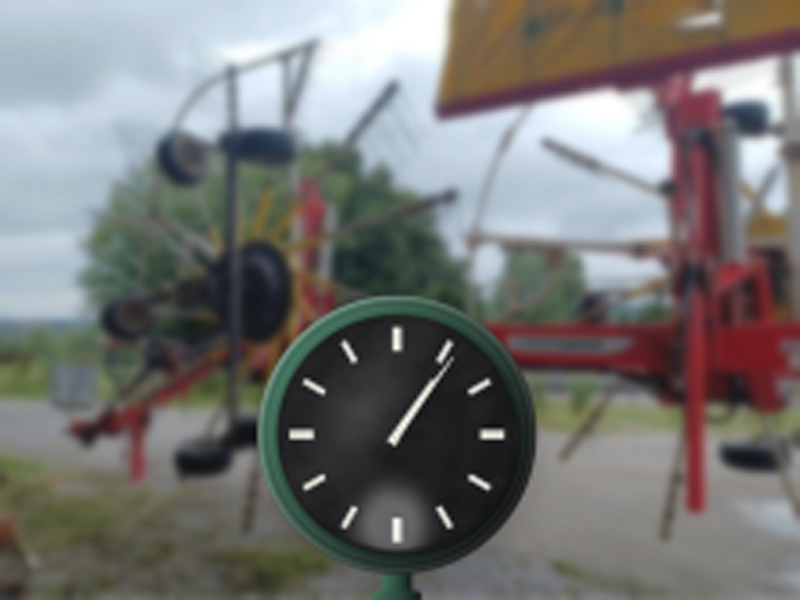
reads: 1,06
